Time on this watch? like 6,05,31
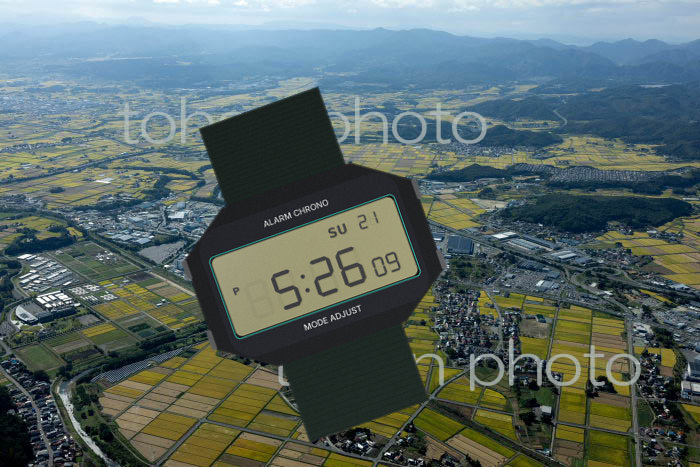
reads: 5,26,09
